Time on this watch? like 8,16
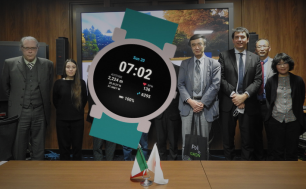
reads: 7,02
